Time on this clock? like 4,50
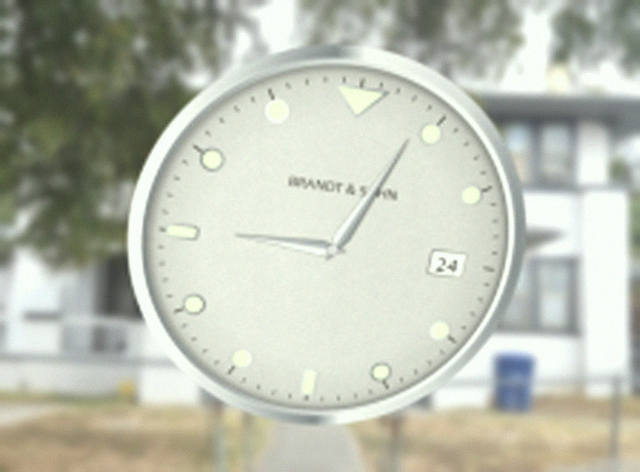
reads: 9,04
